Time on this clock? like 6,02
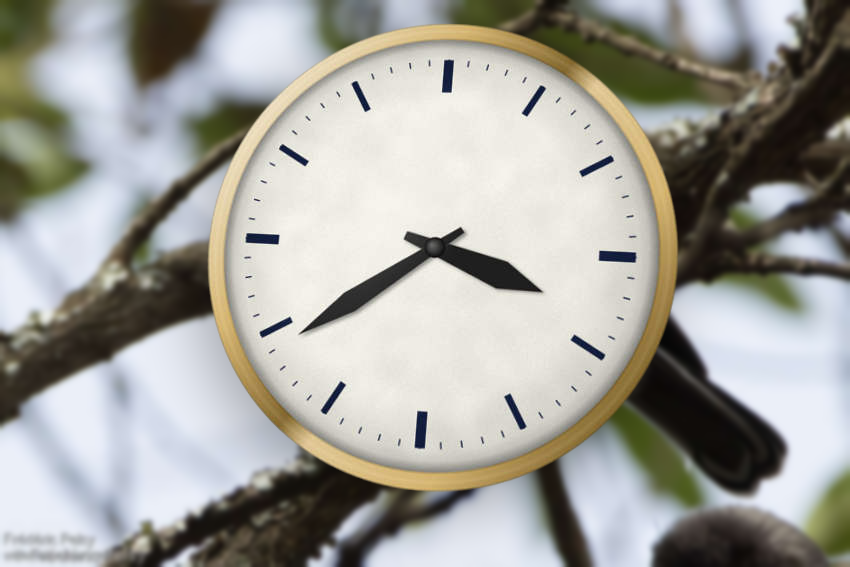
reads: 3,39
